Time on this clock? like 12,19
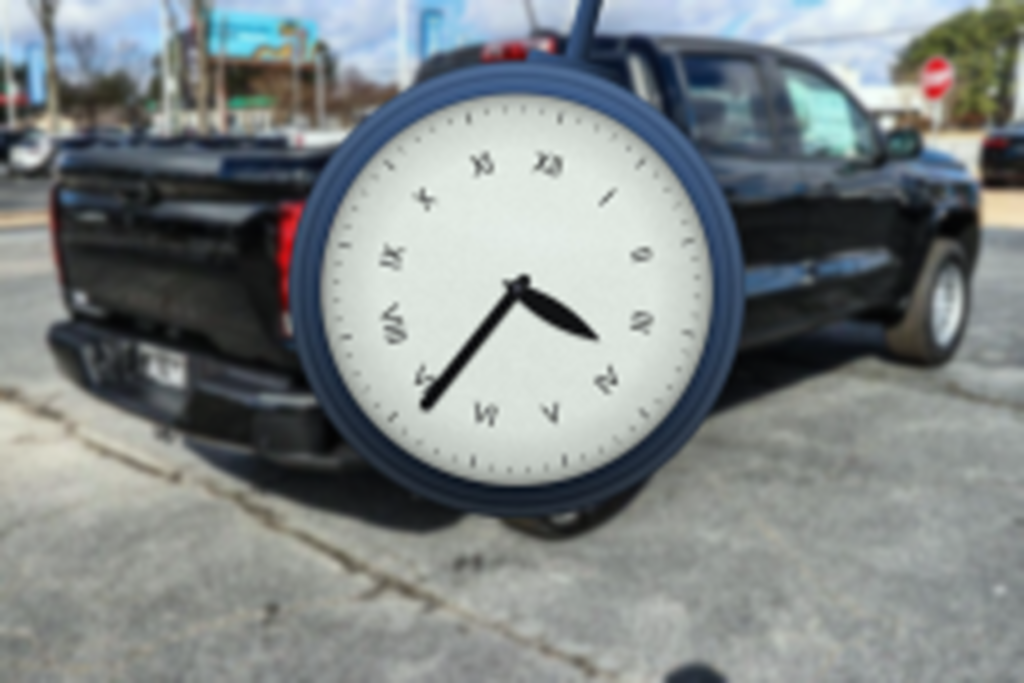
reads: 3,34
